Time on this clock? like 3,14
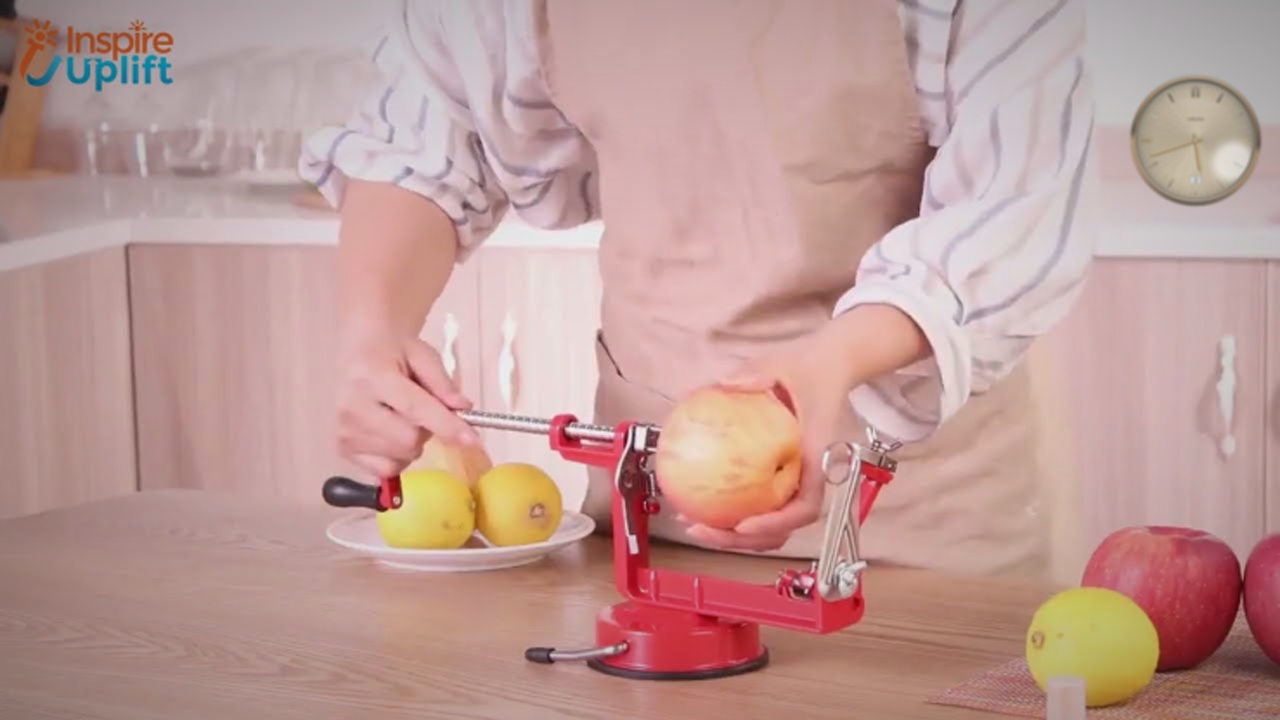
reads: 5,42
